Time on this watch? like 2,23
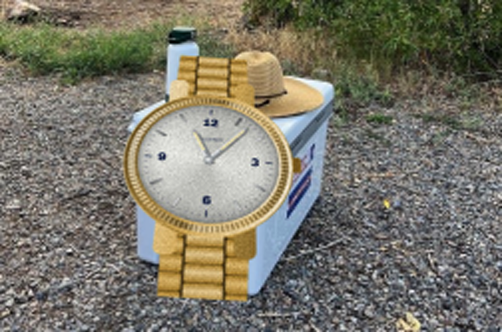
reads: 11,07
